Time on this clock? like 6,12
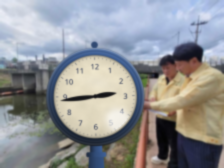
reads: 2,44
